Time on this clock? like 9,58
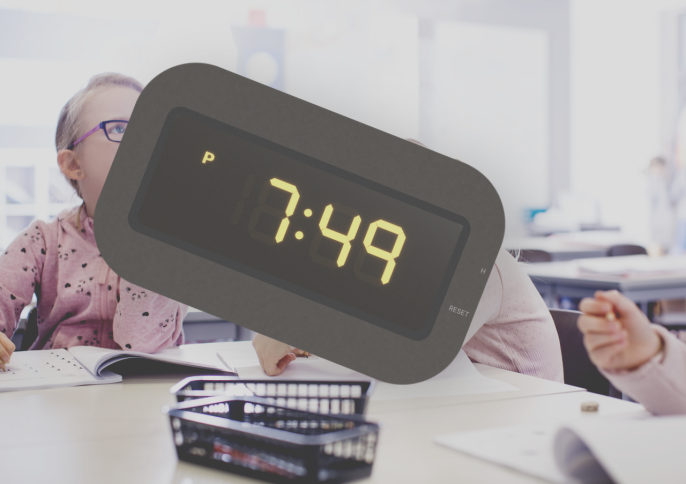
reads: 7,49
